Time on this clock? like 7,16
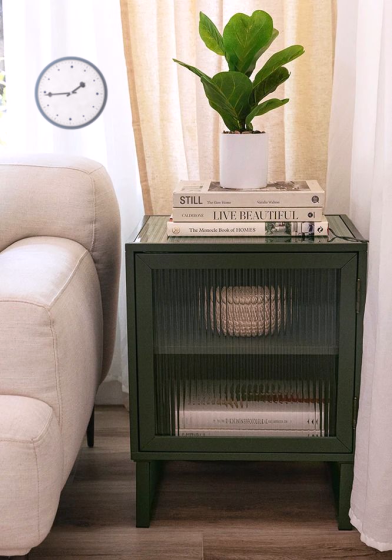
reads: 1,44
